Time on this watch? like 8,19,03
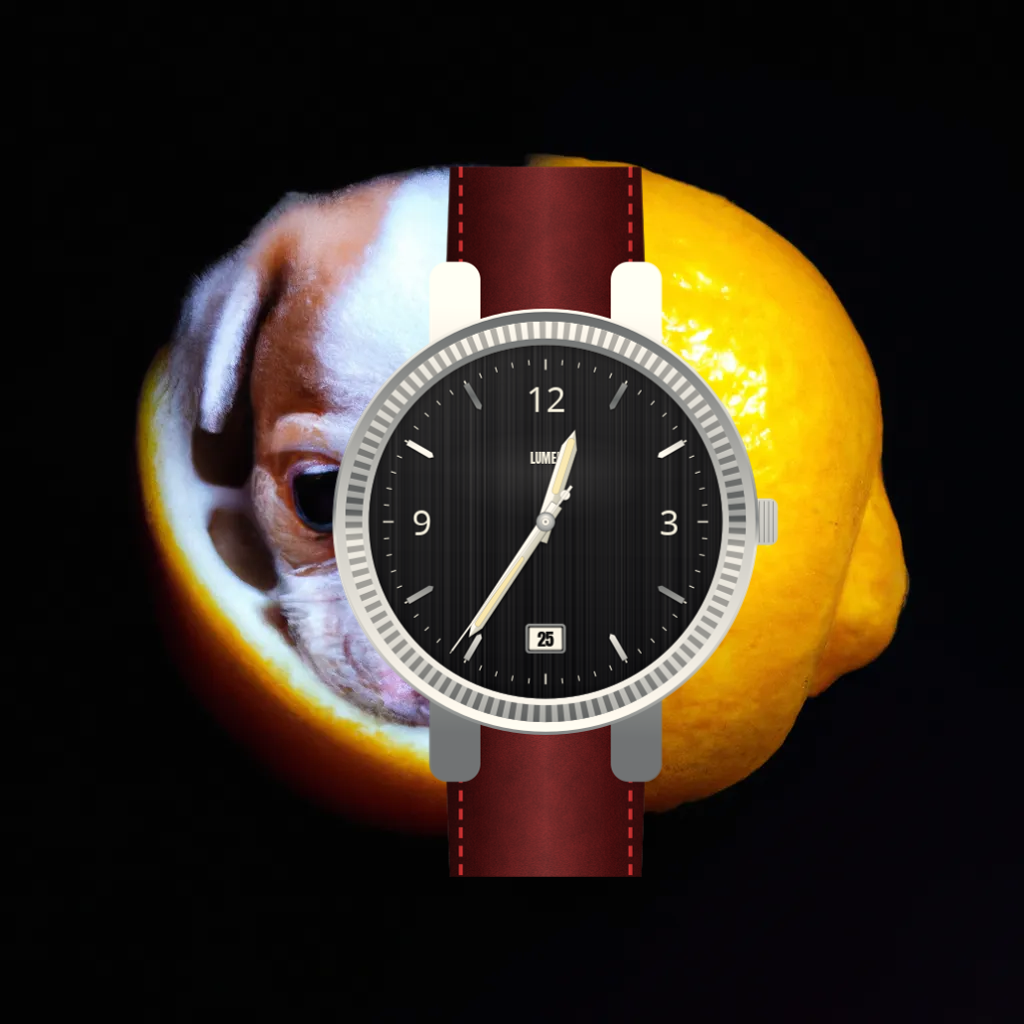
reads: 12,35,36
